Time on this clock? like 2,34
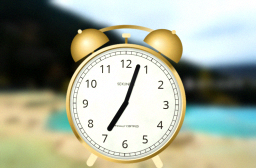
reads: 7,03
